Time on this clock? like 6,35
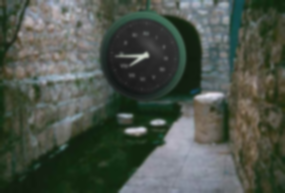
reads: 7,44
